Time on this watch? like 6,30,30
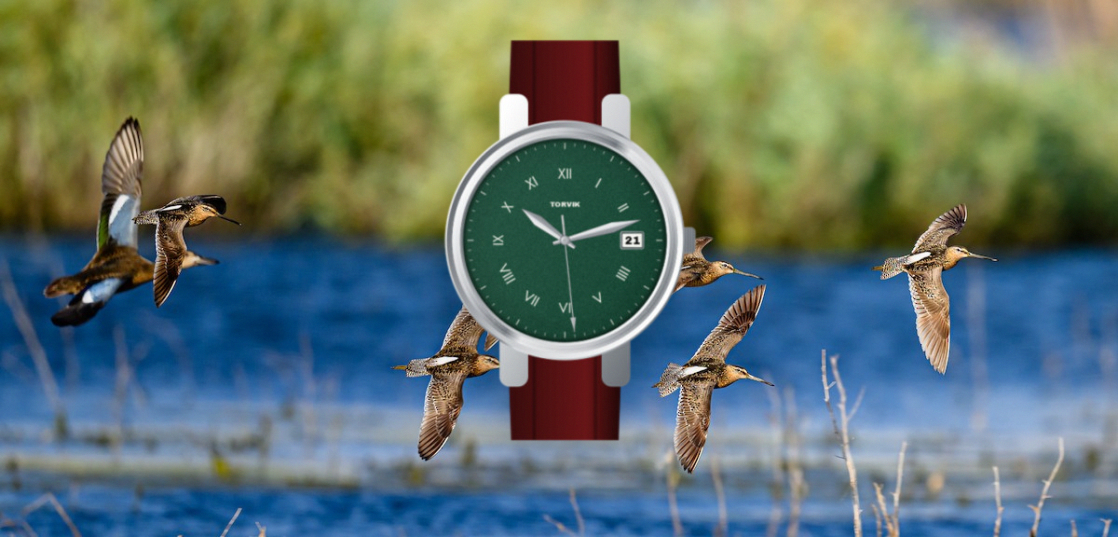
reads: 10,12,29
